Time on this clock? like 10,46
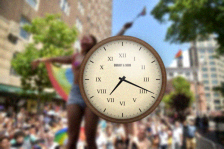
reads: 7,19
